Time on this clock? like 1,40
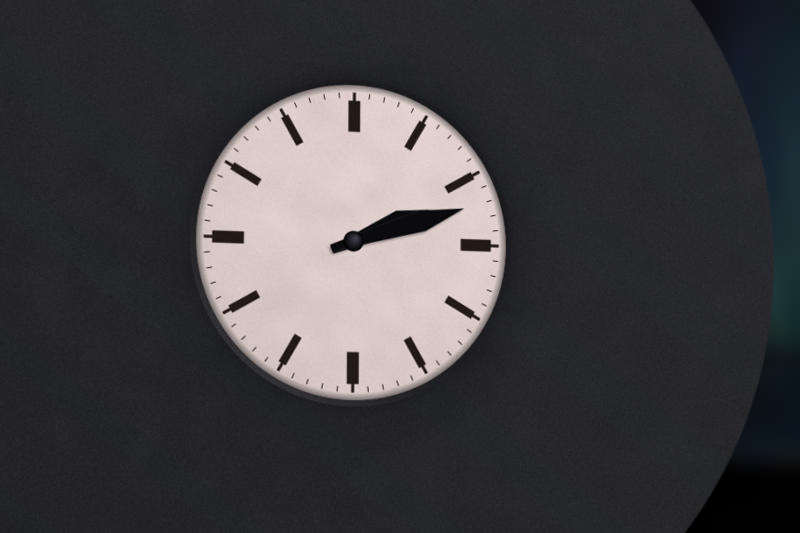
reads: 2,12
